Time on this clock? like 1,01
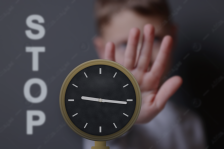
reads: 9,16
